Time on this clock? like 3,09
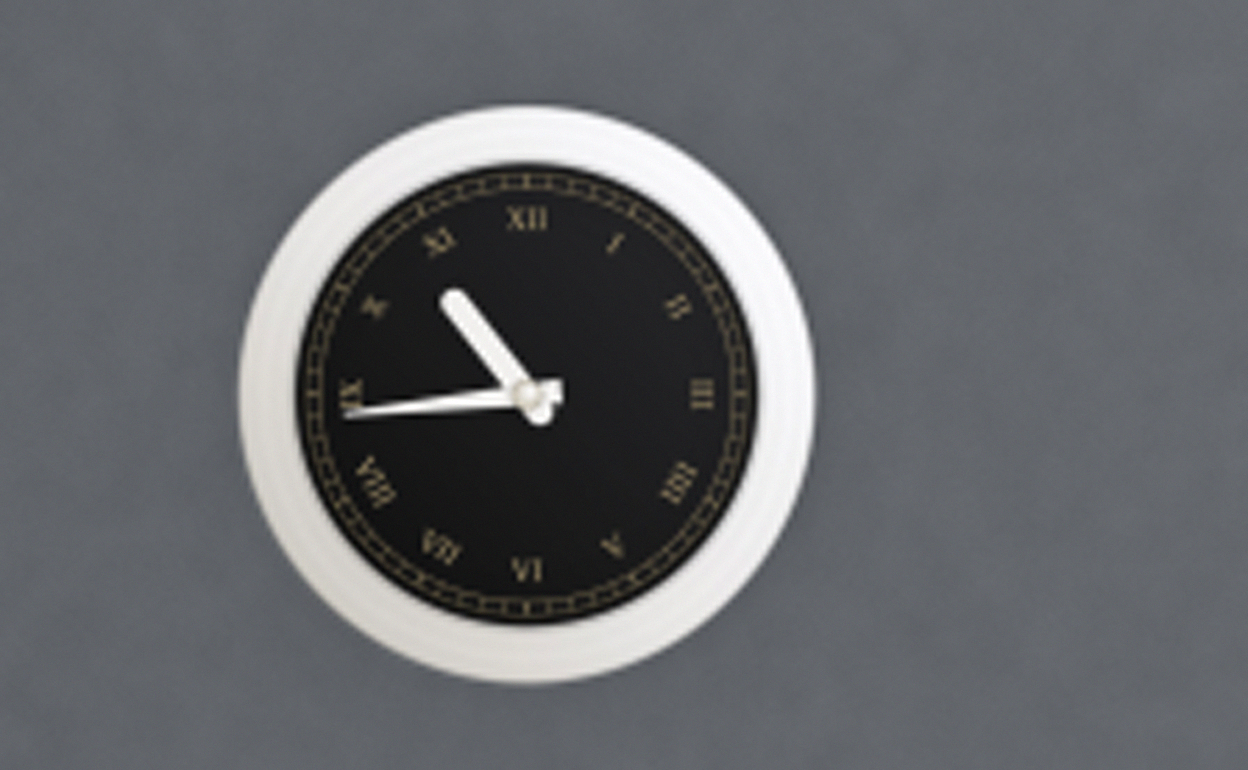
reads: 10,44
